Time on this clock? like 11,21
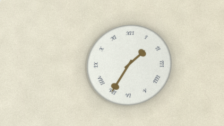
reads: 1,35
